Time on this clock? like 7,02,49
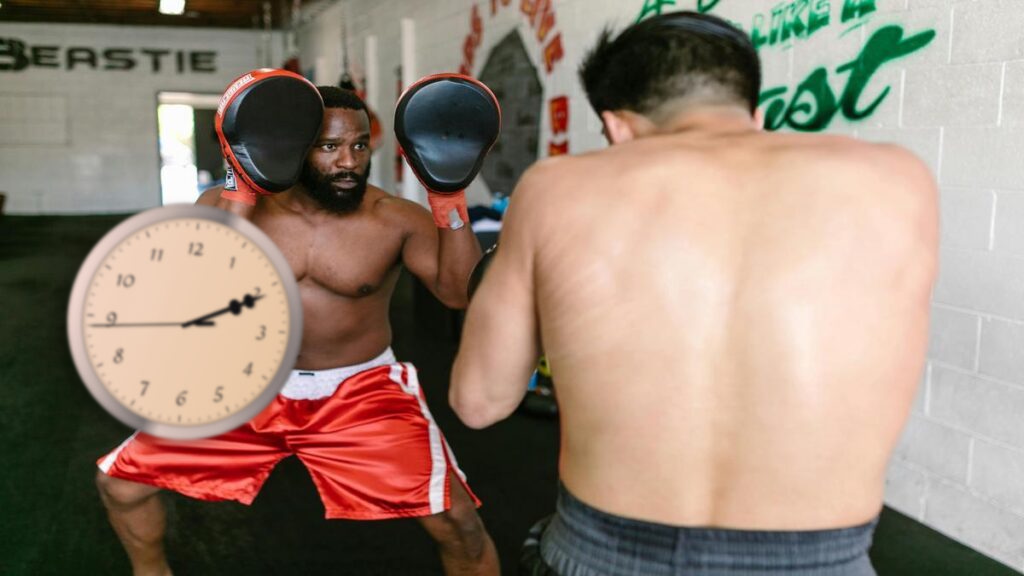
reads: 2,10,44
